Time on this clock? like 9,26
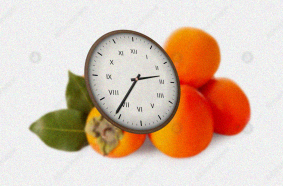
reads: 2,36
